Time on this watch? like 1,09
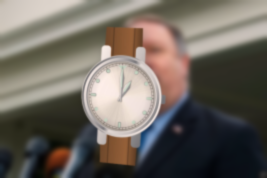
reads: 1,00
